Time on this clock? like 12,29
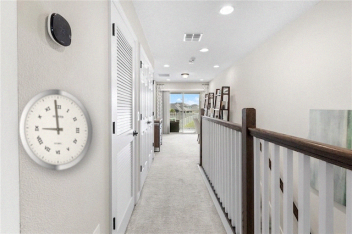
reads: 8,59
